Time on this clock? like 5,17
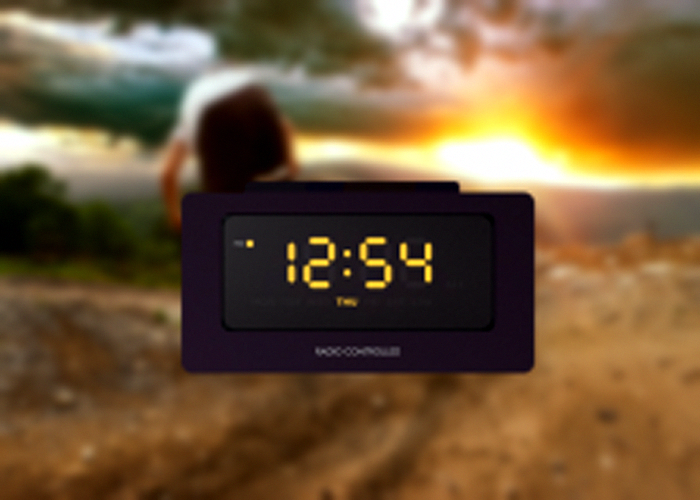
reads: 12,54
